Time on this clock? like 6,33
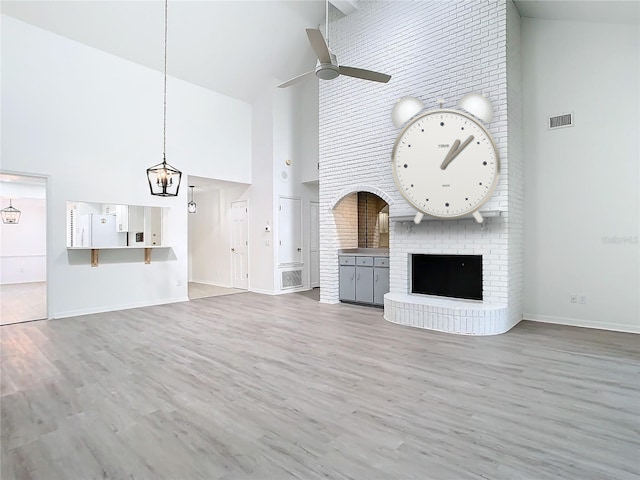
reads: 1,08
